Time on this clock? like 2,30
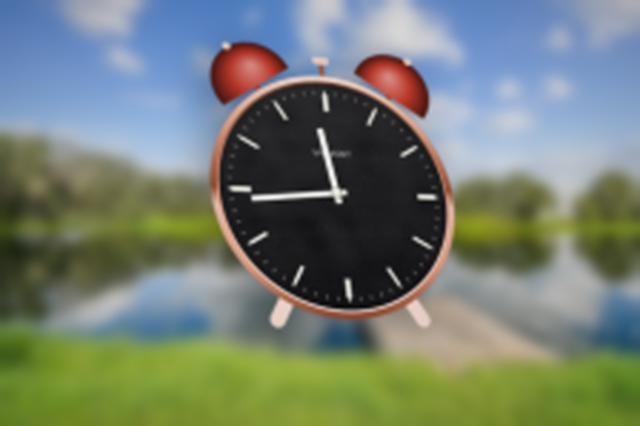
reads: 11,44
